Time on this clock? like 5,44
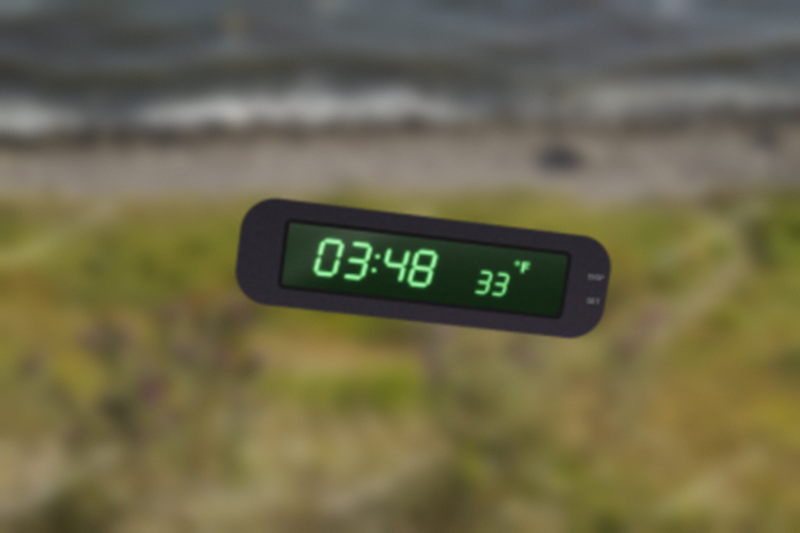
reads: 3,48
